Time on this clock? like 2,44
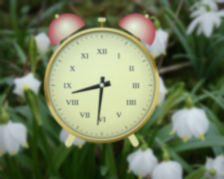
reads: 8,31
